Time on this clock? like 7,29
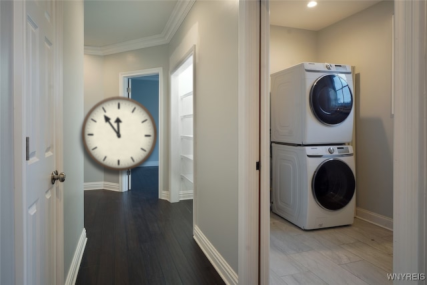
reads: 11,54
